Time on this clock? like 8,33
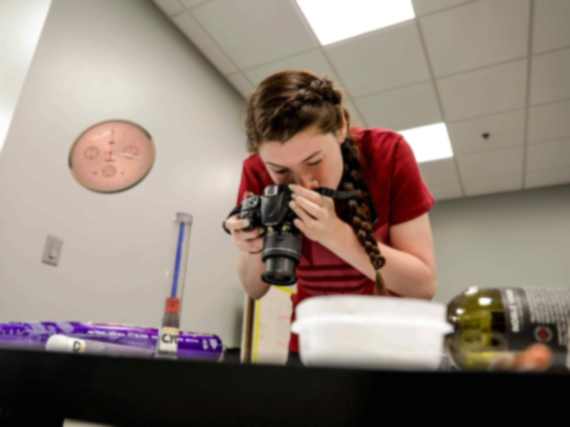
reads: 3,17
